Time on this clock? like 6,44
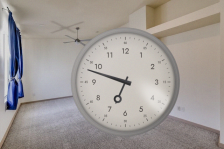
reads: 6,48
